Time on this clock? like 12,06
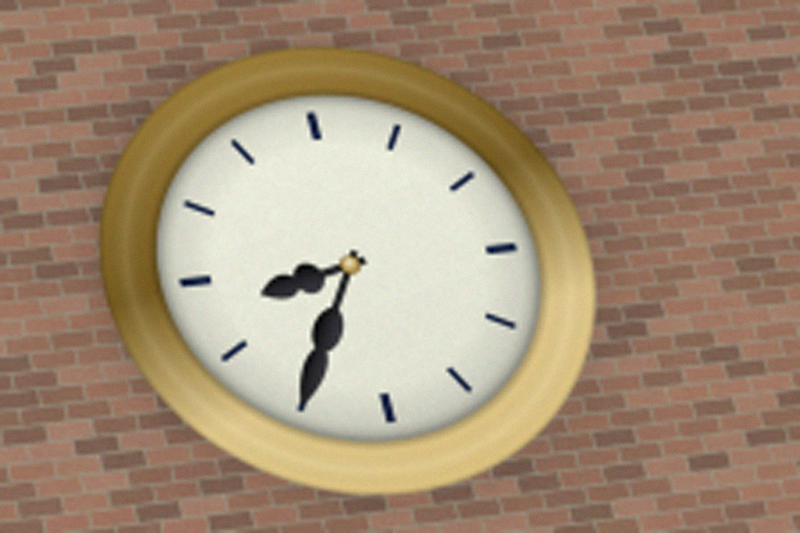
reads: 8,35
